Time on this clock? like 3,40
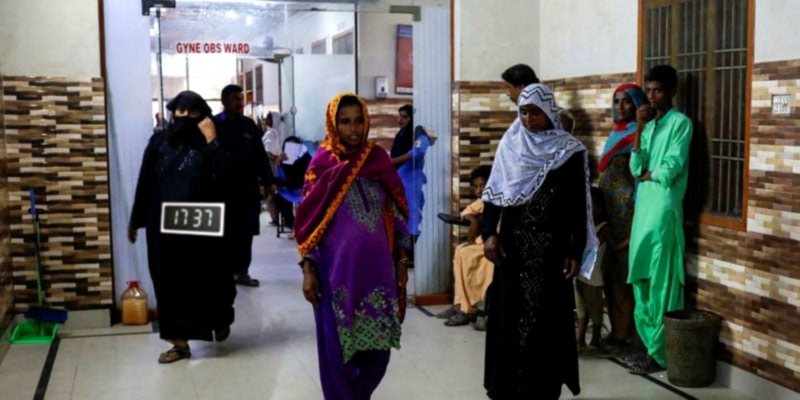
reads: 17,37
